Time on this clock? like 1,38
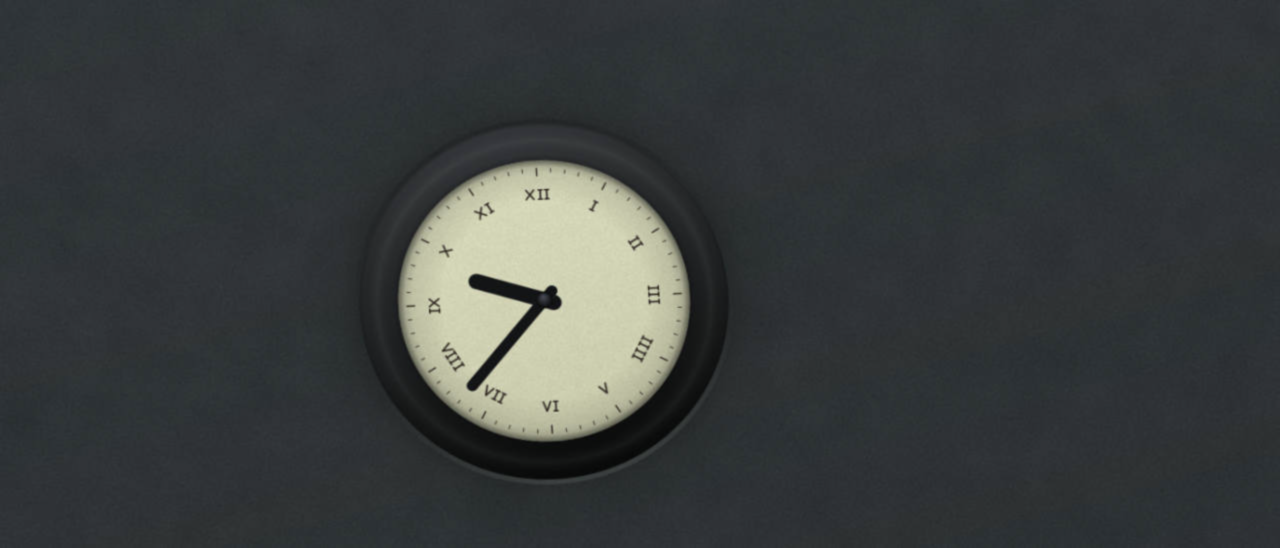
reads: 9,37
